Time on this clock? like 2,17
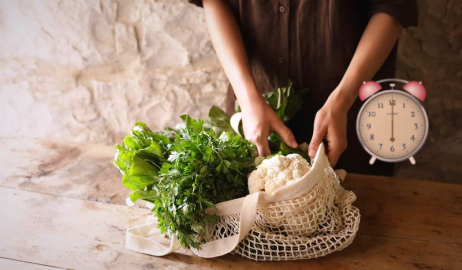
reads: 6,00
